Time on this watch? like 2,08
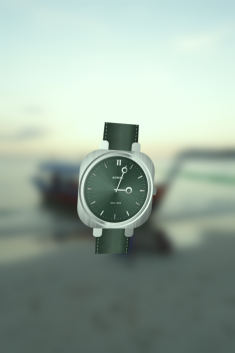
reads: 3,03
